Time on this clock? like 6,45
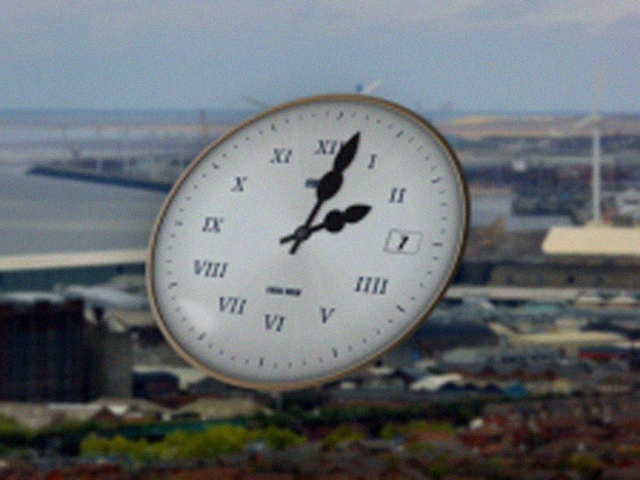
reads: 2,02
